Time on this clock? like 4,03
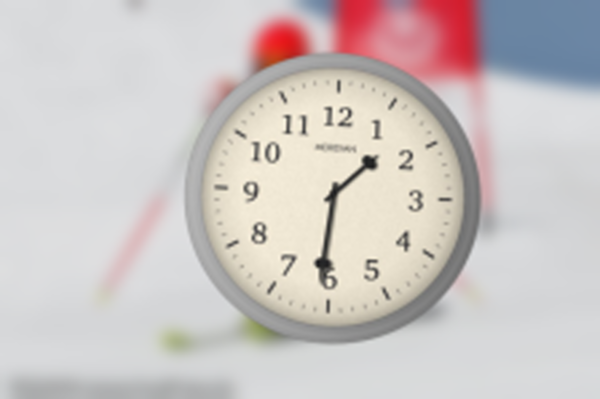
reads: 1,31
